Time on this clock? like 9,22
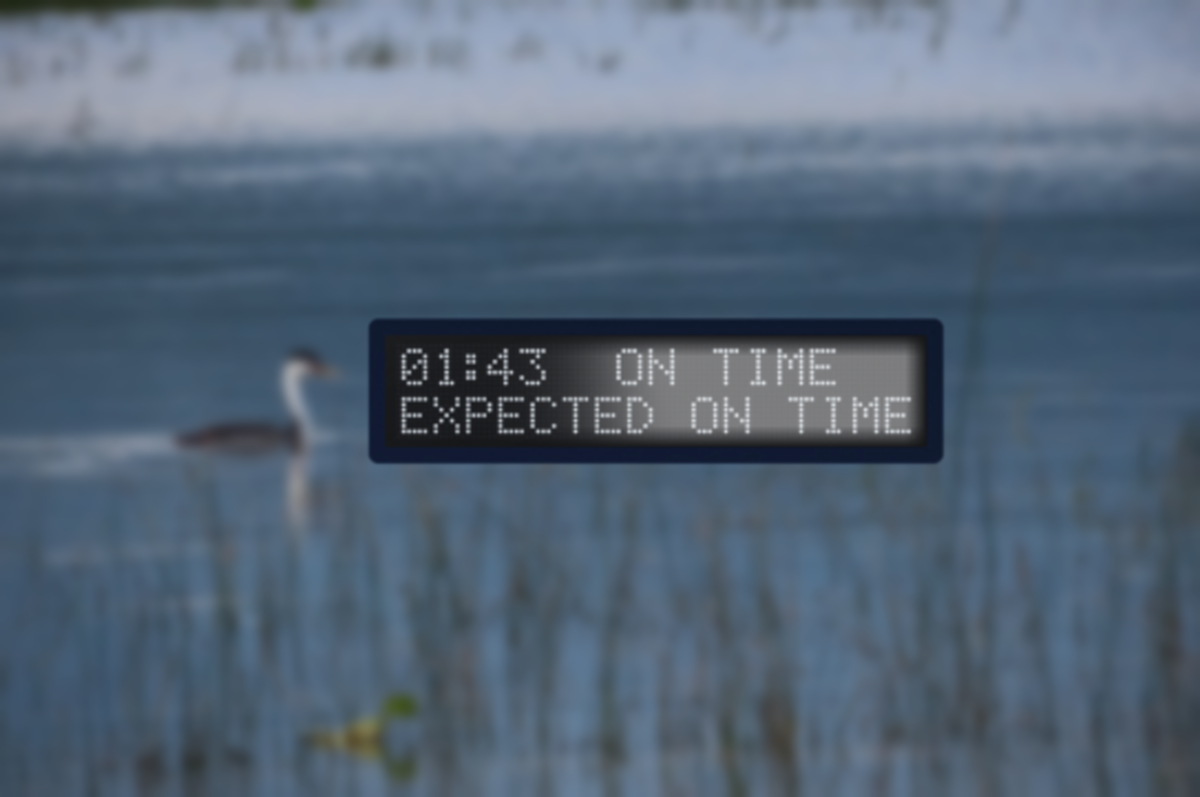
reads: 1,43
